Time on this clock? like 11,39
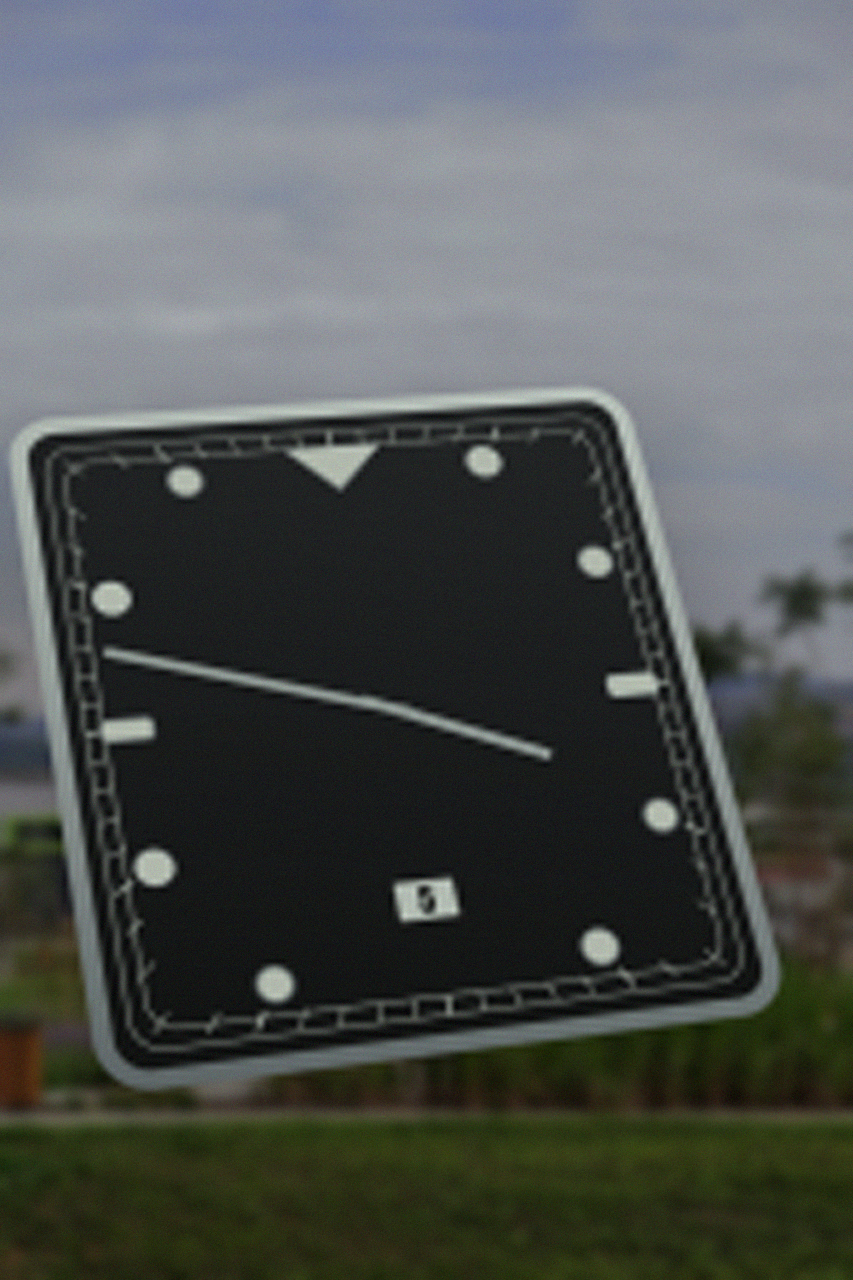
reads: 3,48
